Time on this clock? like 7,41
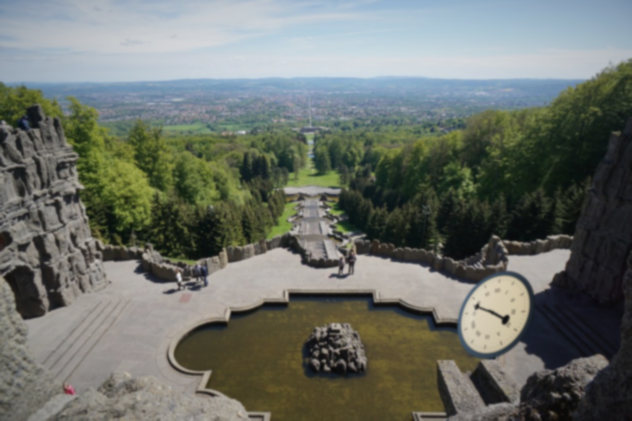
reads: 3,48
